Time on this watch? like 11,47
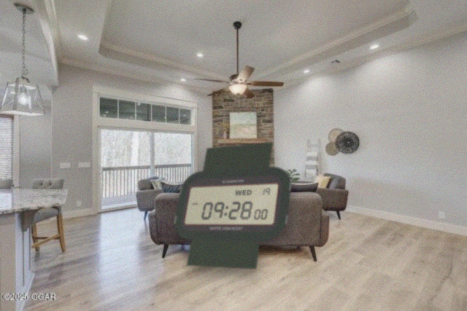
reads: 9,28
